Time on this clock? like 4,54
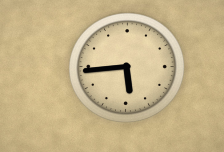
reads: 5,44
